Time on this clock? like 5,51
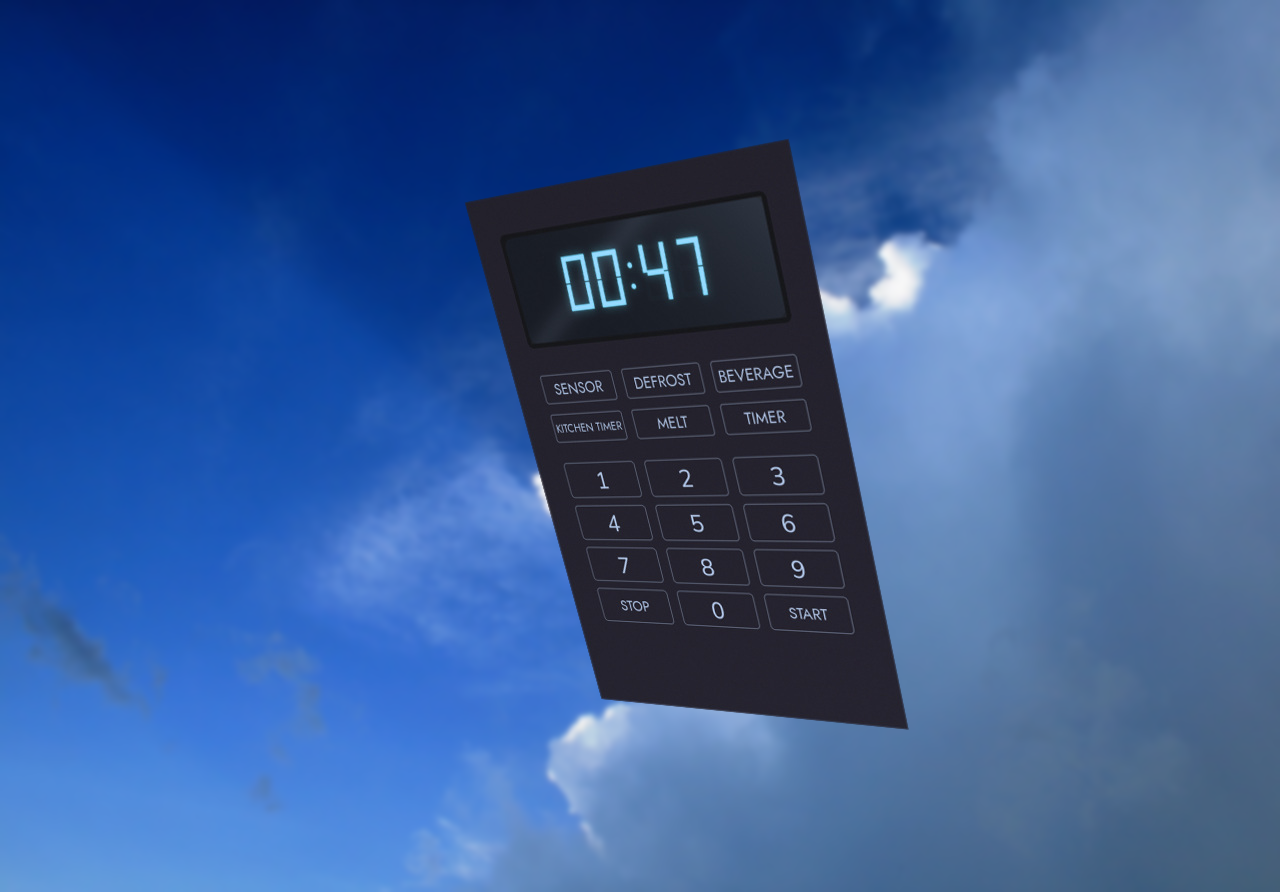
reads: 0,47
